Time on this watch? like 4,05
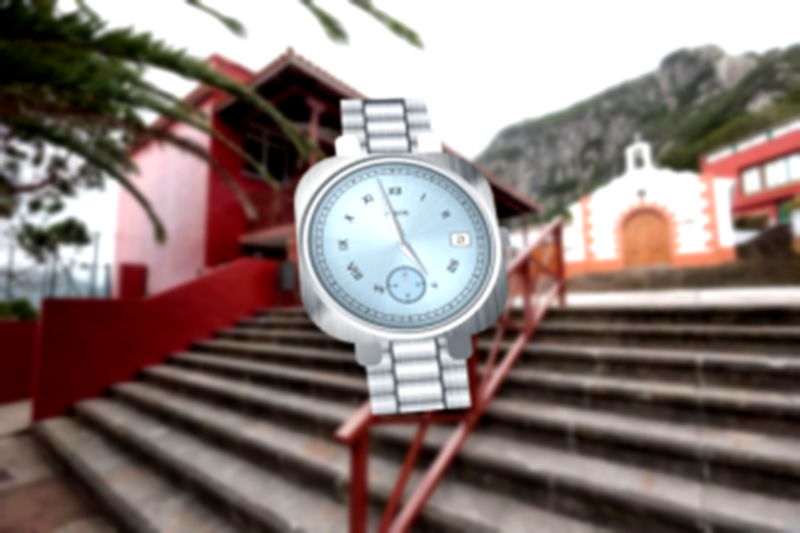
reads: 4,58
